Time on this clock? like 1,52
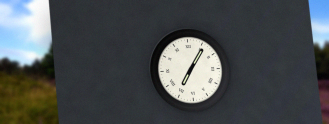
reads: 7,06
